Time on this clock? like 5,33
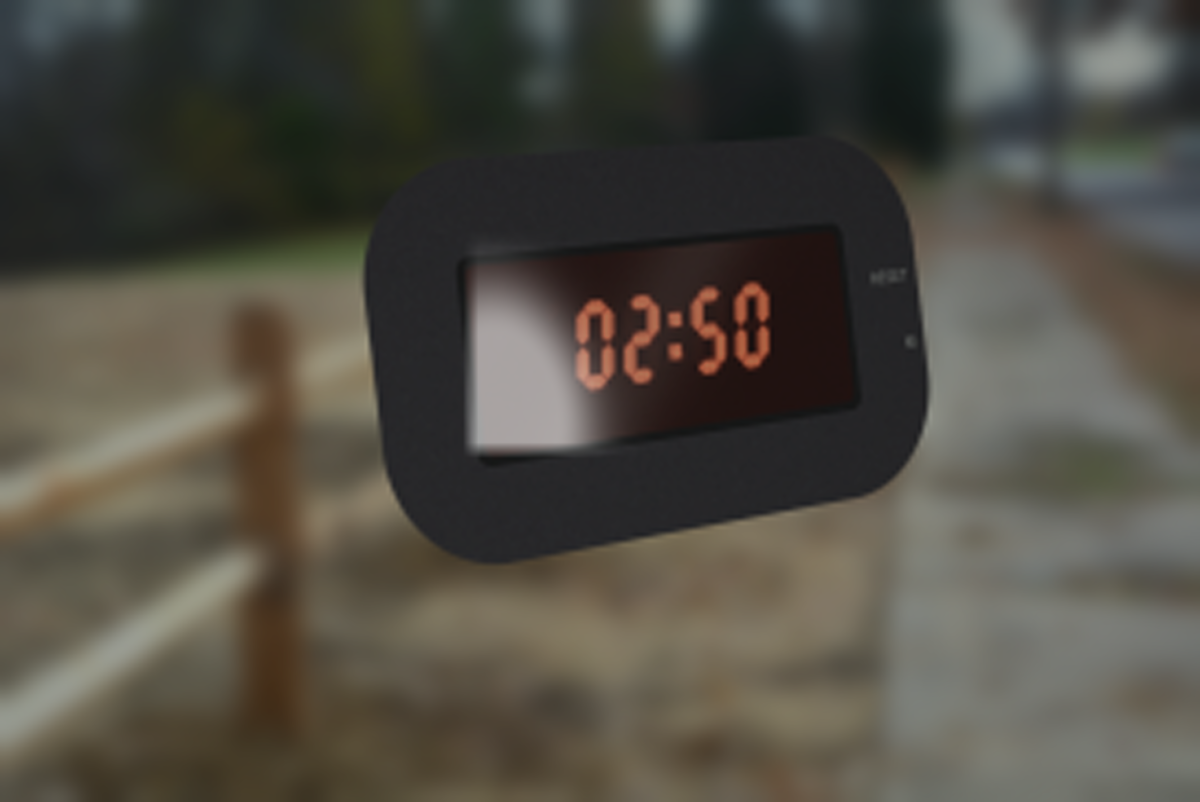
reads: 2,50
